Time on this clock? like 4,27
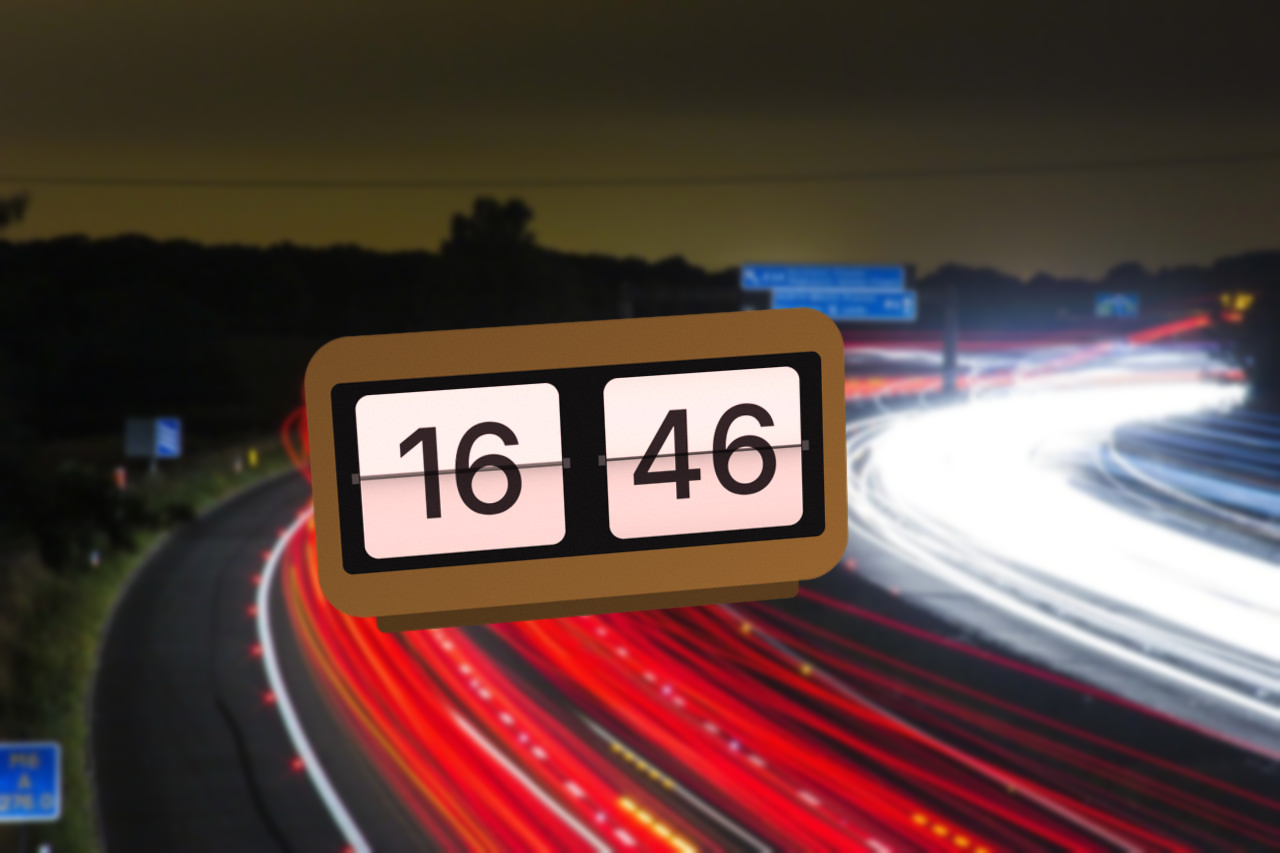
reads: 16,46
